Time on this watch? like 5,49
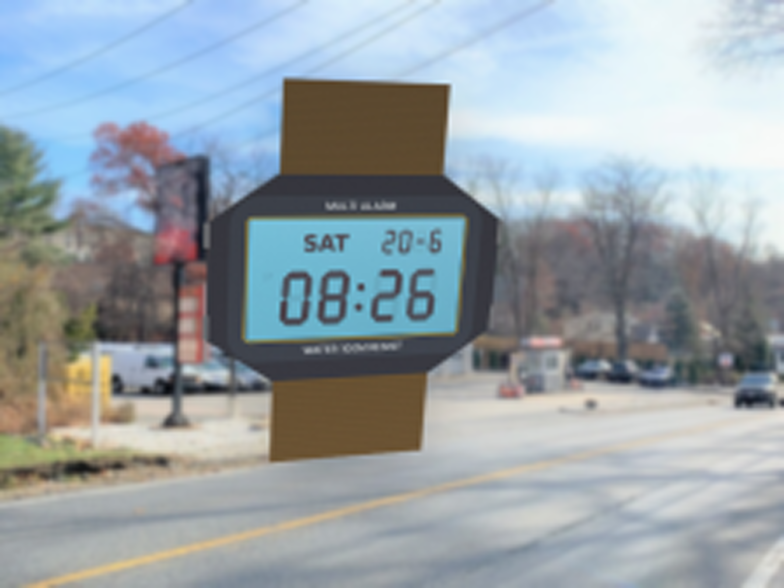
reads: 8,26
